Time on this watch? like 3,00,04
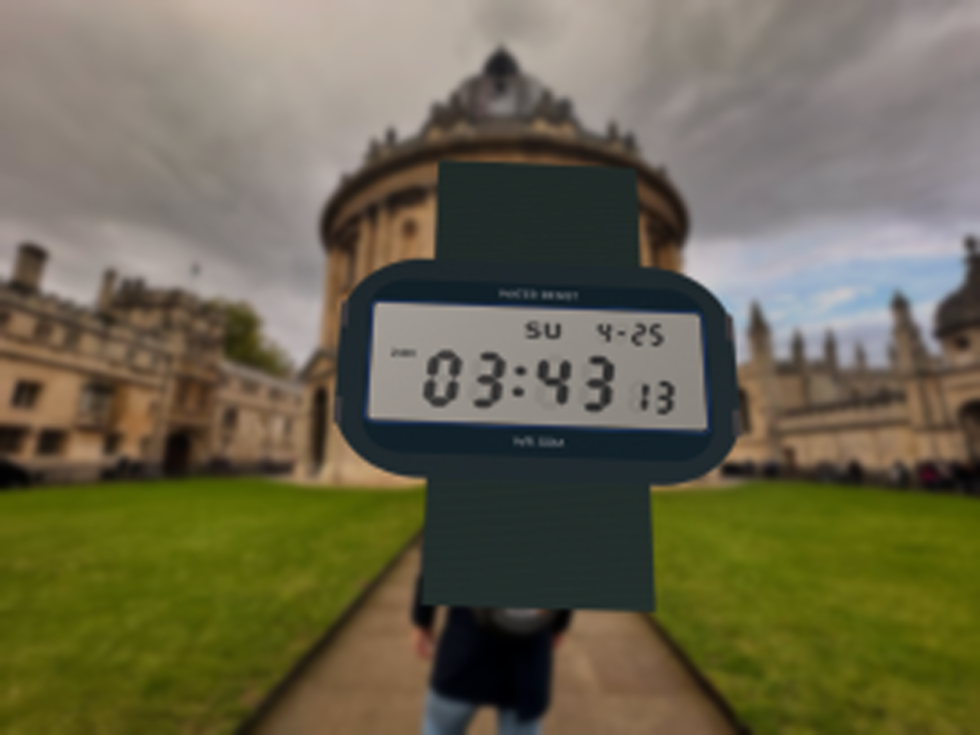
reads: 3,43,13
